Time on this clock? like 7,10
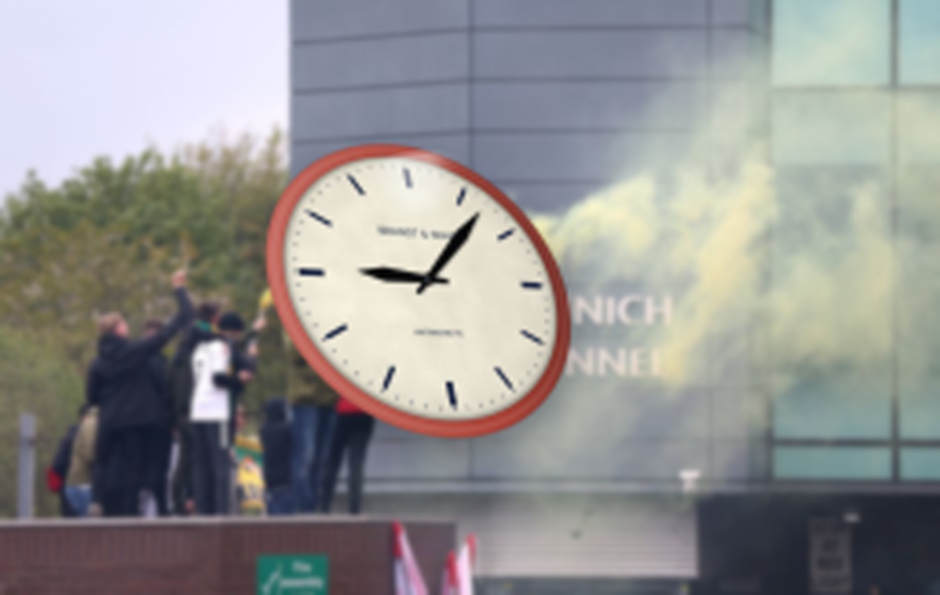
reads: 9,07
